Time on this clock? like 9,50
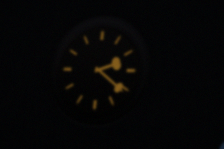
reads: 2,21
